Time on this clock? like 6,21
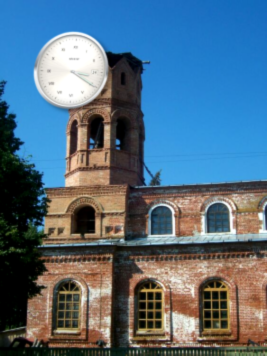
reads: 3,20
